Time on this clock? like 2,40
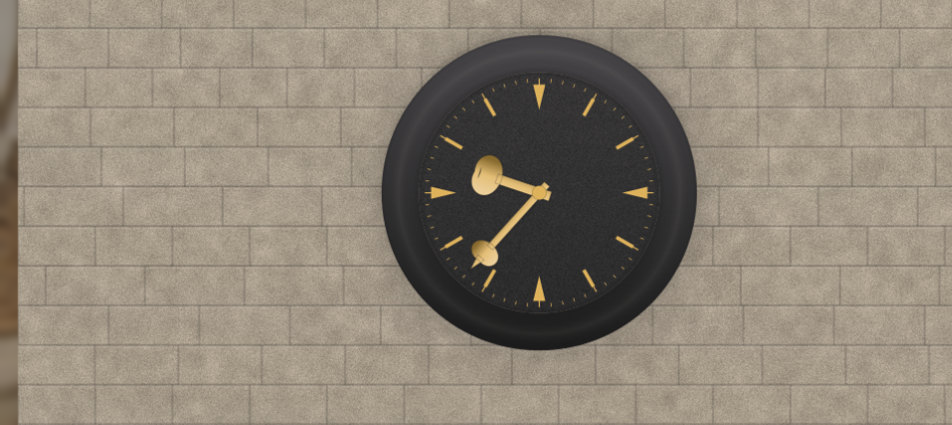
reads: 9,37
